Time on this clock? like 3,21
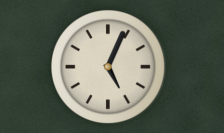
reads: 5,04
